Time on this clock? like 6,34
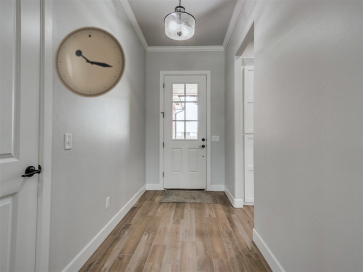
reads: 10,17
